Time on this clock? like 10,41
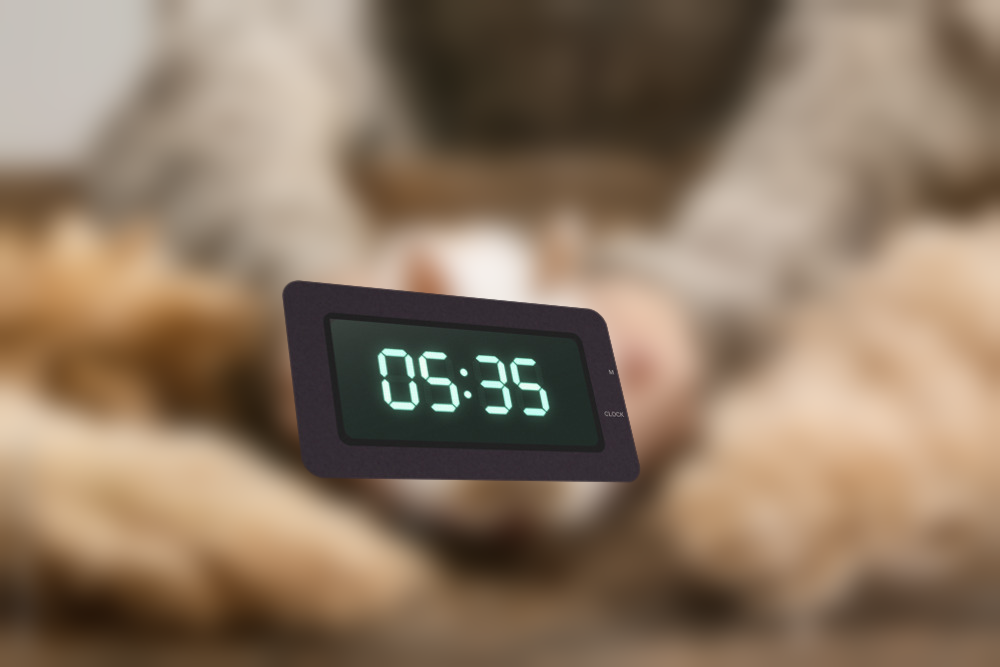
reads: 5,35
